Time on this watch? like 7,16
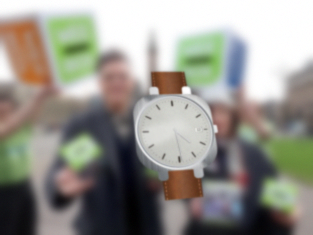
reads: 4,29
